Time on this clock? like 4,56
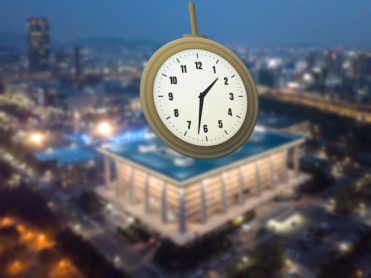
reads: 1,32
